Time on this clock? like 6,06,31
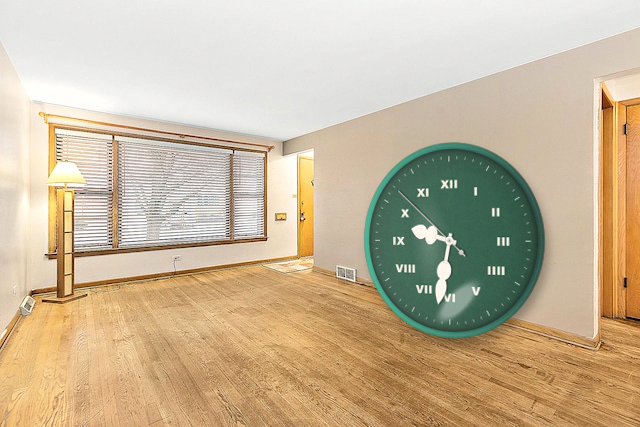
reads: 9,31,52
